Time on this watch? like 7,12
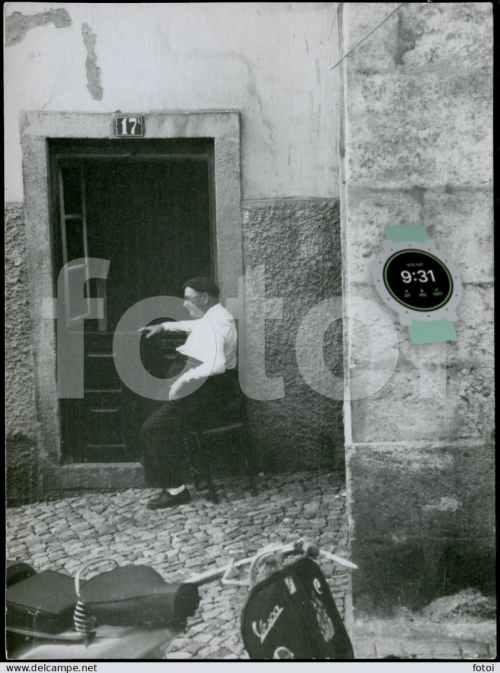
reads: 9,31
